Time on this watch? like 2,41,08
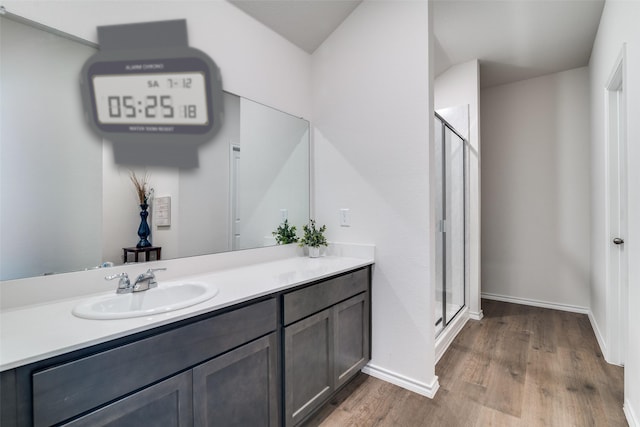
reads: 5,25,18
